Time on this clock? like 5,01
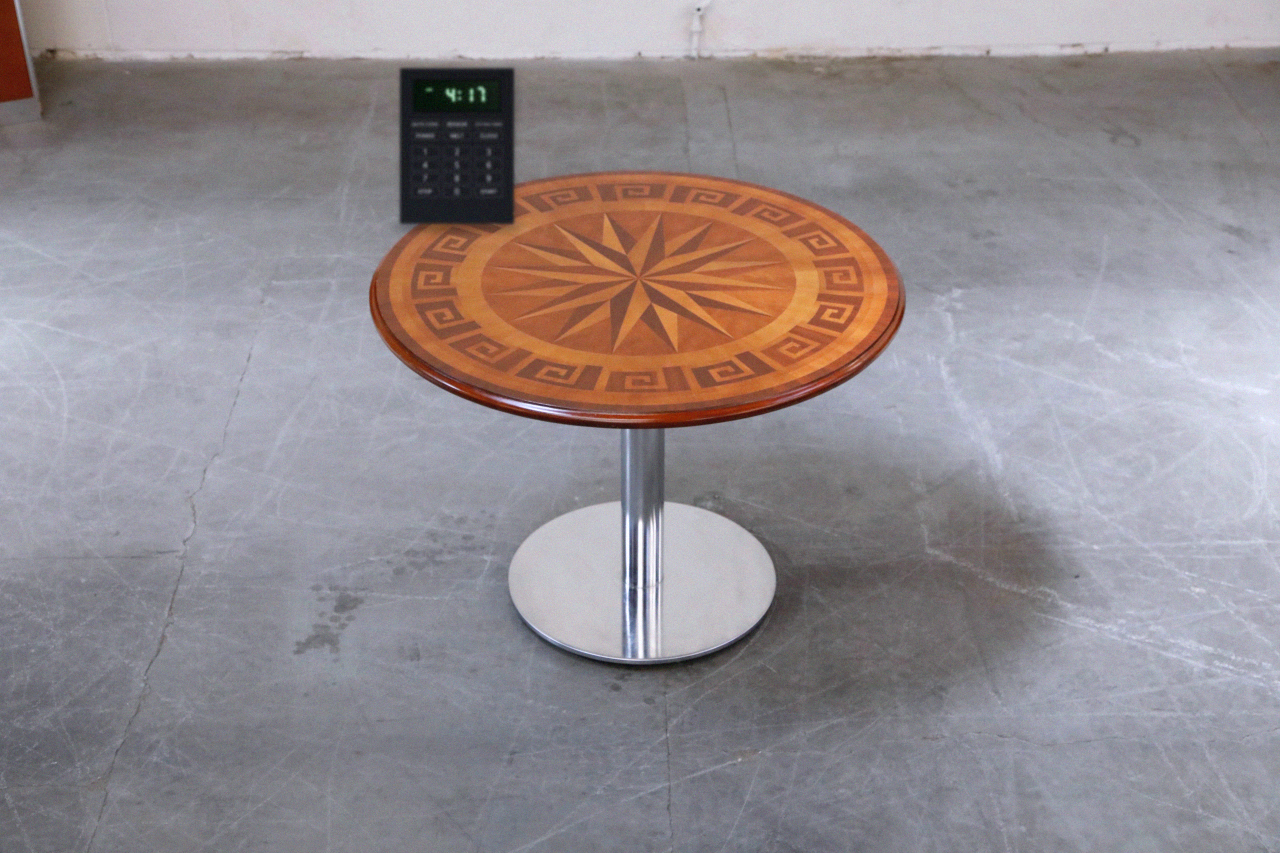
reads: 4,17
